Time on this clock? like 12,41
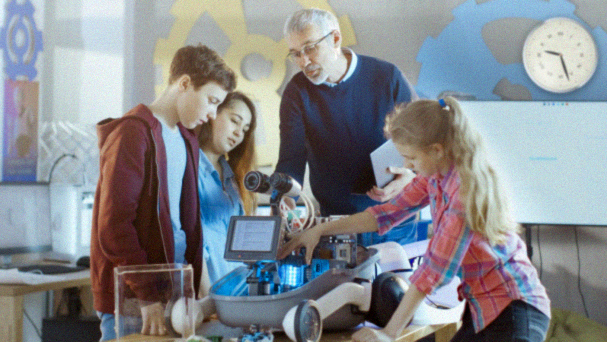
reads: 9,27
